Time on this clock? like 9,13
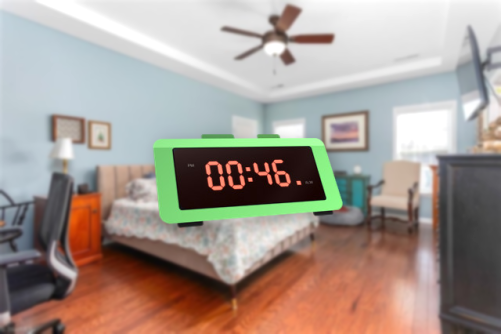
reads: 0,46
